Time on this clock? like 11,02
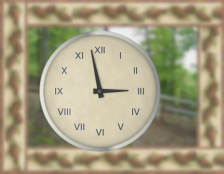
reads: 2,58
